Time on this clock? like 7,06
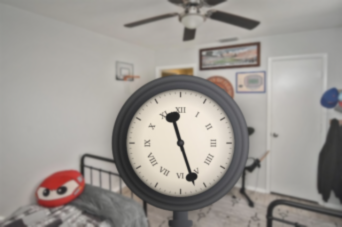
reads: 11,27
